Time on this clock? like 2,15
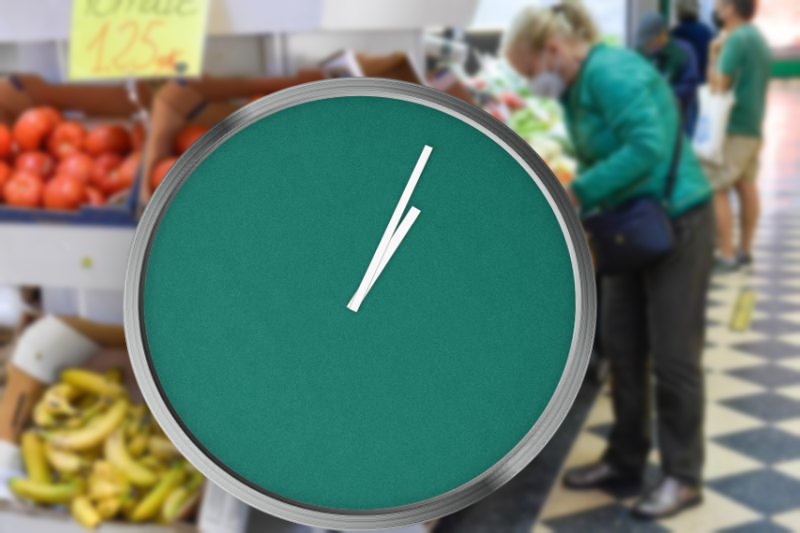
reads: 1,04
